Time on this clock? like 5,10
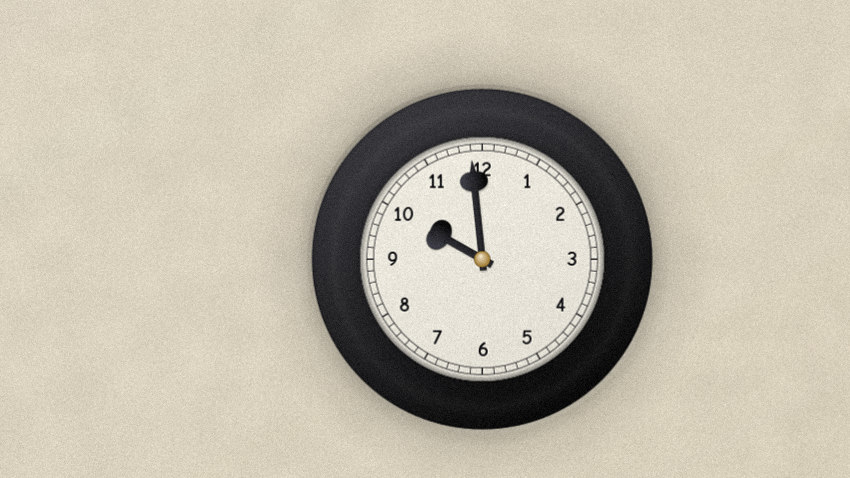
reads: 9,59
